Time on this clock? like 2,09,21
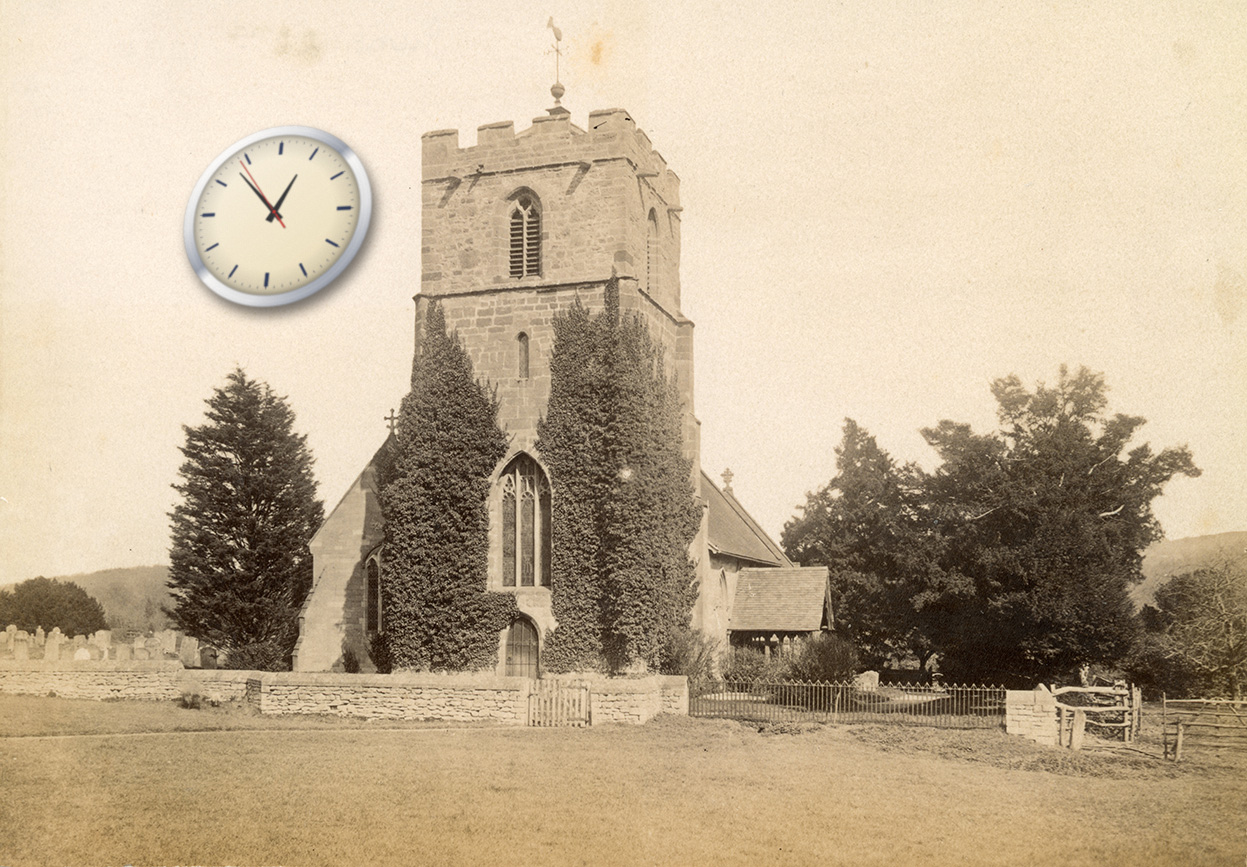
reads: 12,52,54
